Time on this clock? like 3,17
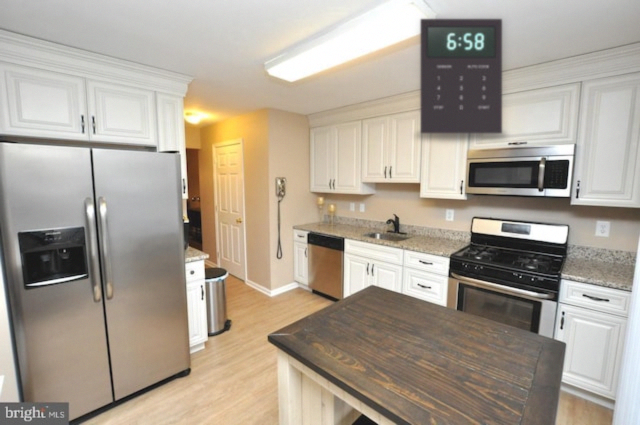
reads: 6,58
